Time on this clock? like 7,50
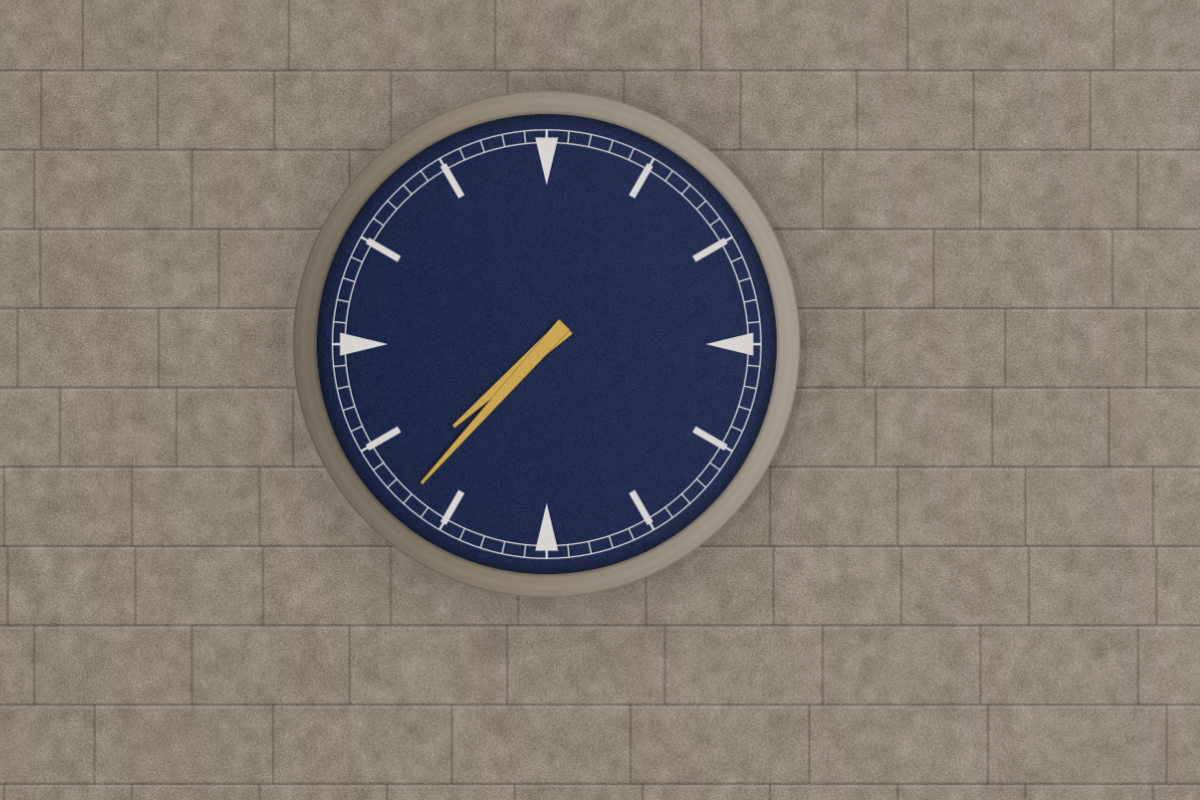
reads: 7,37
